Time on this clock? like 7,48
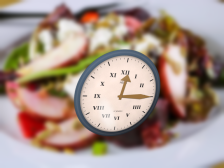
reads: 12,15
